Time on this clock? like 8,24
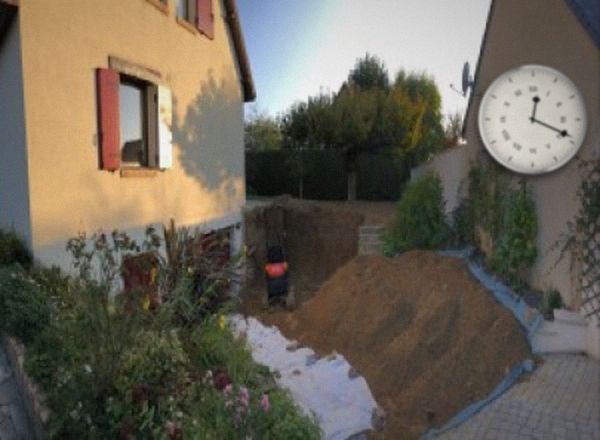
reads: 12,19
